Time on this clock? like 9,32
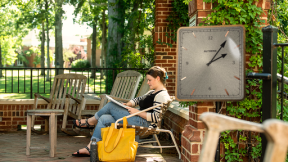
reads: 2,06
